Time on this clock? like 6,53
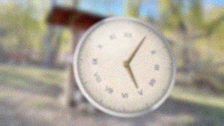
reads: 5,05
